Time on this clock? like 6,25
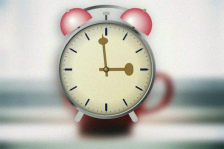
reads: 2,59
